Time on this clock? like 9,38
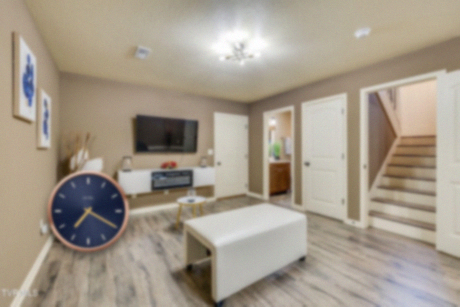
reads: 7,20
